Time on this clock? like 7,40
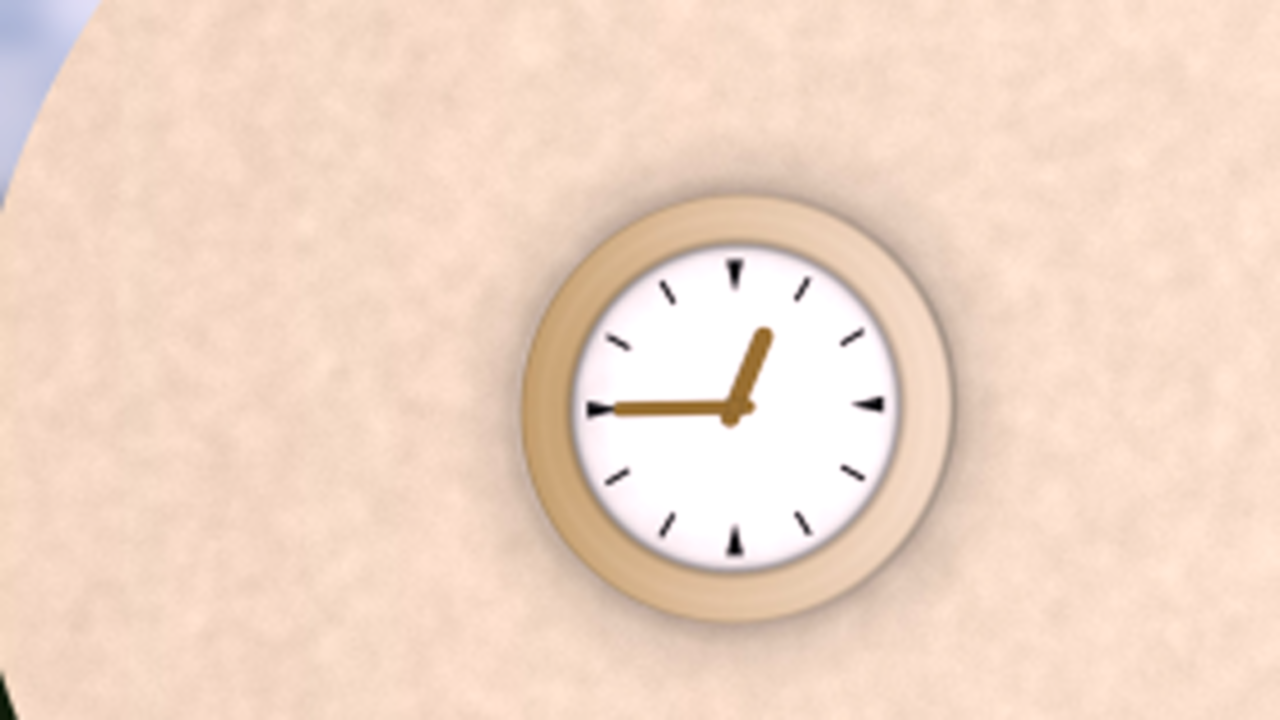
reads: 12,45
